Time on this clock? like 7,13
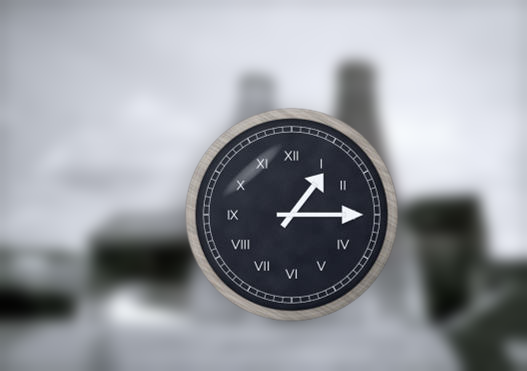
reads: 1,15
